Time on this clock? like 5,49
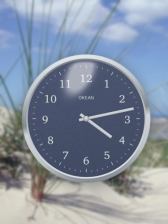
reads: 4,13
